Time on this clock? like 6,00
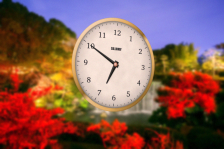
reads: 6,50
